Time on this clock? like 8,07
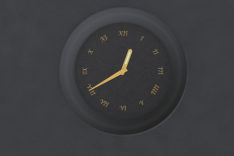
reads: 12,40
